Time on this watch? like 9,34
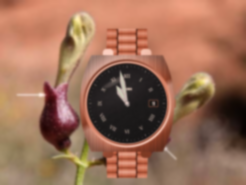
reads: 10,58
